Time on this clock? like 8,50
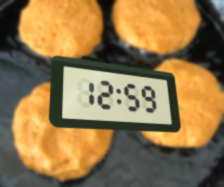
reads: 12,59
